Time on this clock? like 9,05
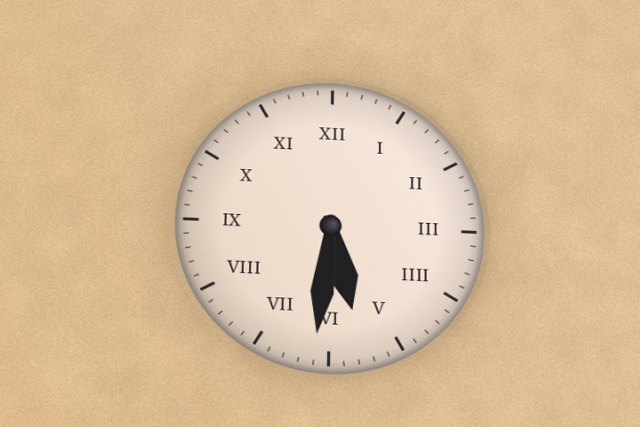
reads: 5,31
